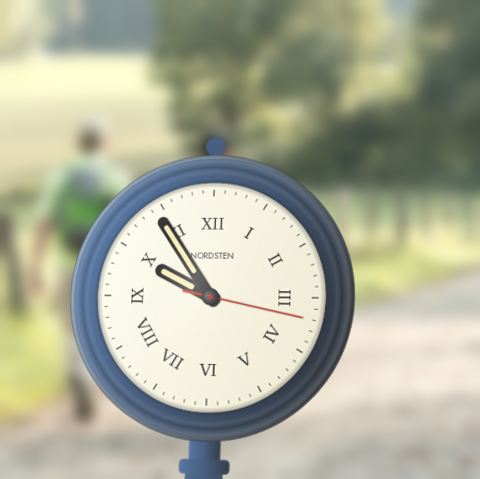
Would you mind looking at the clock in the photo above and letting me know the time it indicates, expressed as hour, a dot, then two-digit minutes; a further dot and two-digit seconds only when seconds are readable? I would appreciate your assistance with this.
9.54.17
